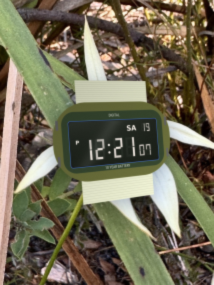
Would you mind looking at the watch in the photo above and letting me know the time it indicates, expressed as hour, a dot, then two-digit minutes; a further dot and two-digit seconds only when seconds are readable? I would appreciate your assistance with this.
12.21.07
